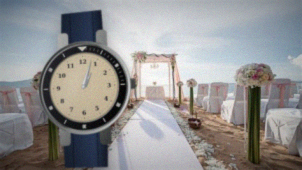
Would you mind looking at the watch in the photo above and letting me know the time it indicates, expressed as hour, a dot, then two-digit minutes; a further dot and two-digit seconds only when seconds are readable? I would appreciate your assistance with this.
1.03
